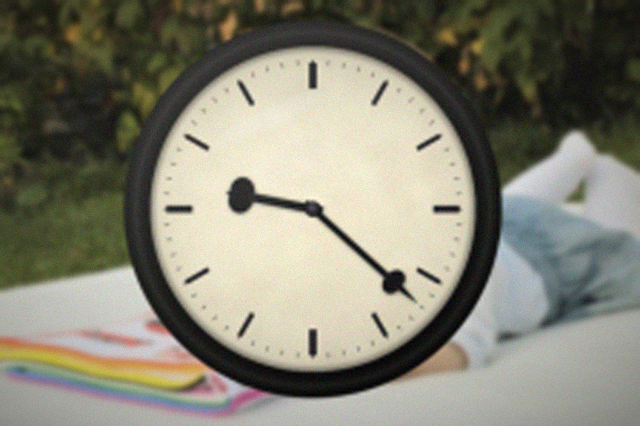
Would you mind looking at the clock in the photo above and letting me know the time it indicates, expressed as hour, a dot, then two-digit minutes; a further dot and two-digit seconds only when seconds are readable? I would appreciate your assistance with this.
9.22
